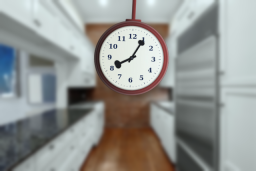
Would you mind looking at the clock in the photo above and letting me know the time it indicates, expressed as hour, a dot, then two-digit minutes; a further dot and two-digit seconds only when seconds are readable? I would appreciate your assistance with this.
8.05
